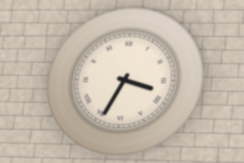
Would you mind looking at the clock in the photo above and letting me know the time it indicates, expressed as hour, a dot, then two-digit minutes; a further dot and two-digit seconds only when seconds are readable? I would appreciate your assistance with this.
3.34
